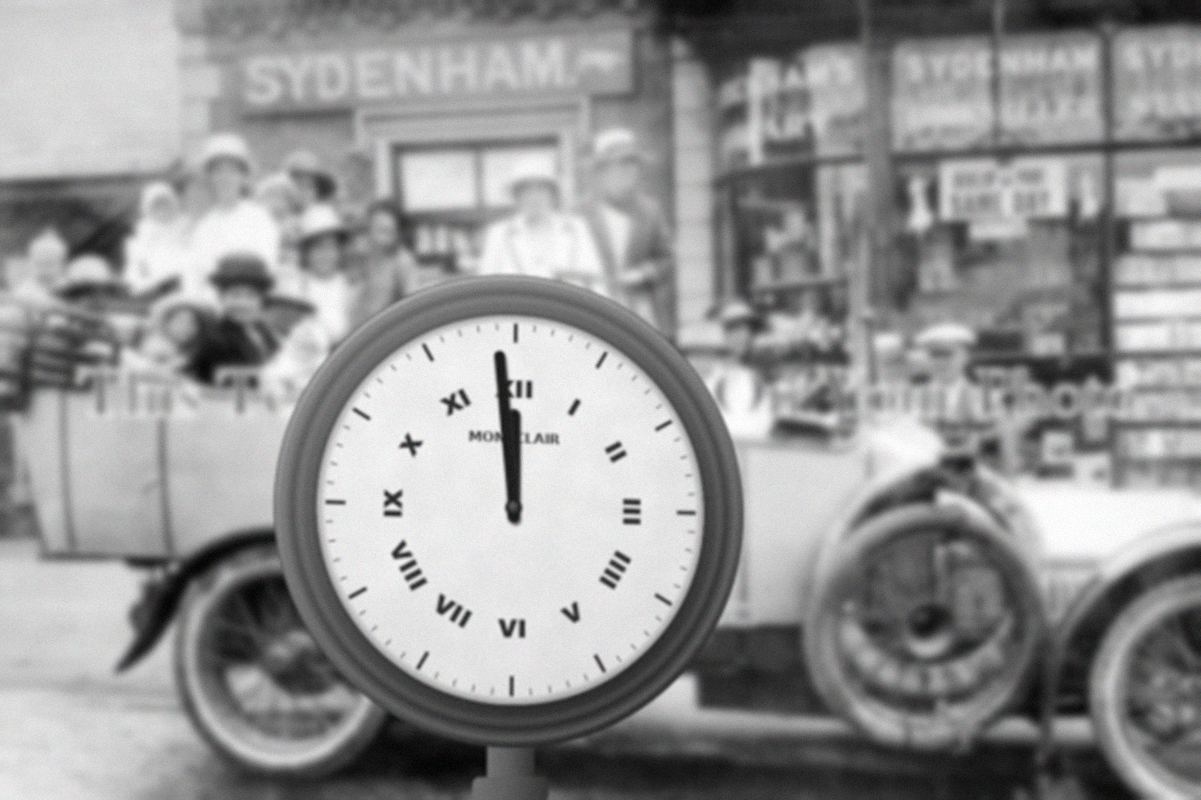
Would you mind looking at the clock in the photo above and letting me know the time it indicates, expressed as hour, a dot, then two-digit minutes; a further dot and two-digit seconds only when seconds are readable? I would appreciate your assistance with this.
11.59
